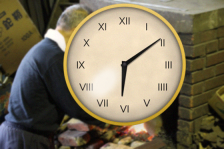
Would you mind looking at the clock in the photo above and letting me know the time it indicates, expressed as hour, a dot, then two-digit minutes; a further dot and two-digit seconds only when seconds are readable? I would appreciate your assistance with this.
6.09
